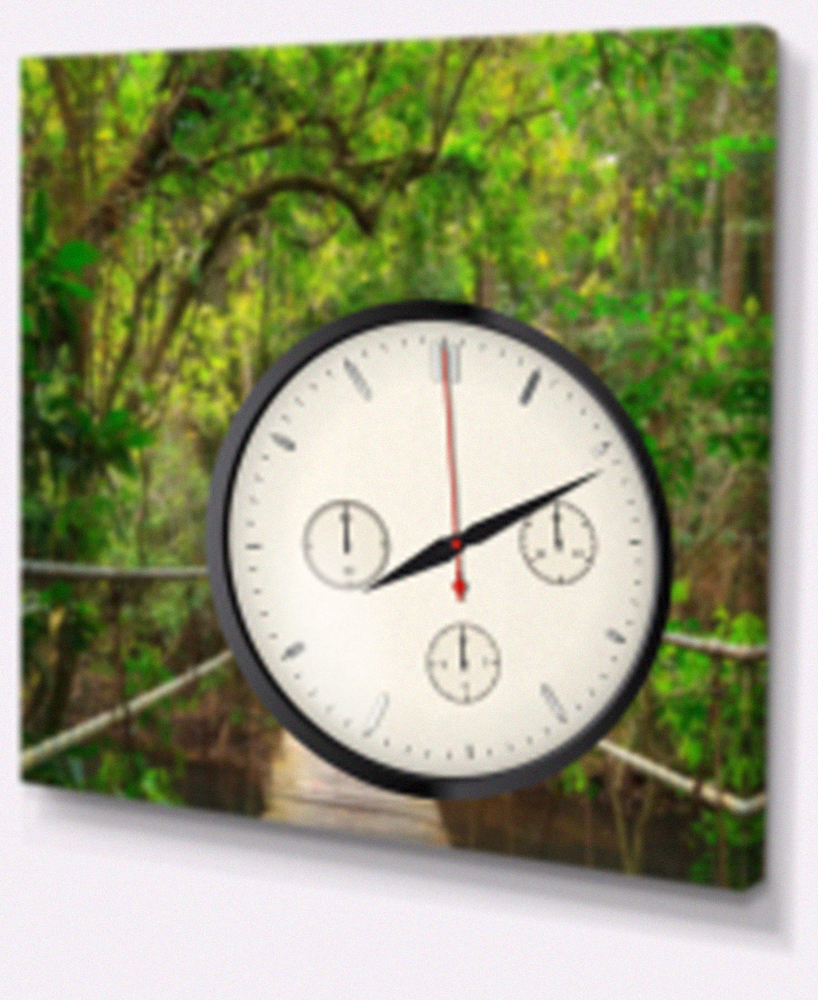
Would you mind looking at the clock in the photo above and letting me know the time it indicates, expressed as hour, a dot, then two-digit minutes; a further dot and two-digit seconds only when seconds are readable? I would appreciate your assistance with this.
8.11
